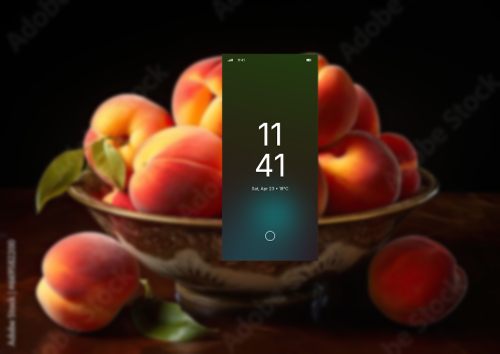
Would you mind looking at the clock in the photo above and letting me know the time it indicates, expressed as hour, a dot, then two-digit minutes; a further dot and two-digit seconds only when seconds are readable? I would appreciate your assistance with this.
11.41
